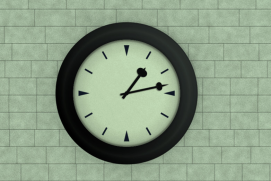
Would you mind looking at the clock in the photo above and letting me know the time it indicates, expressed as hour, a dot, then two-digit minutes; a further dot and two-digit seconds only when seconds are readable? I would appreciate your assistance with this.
1.13
